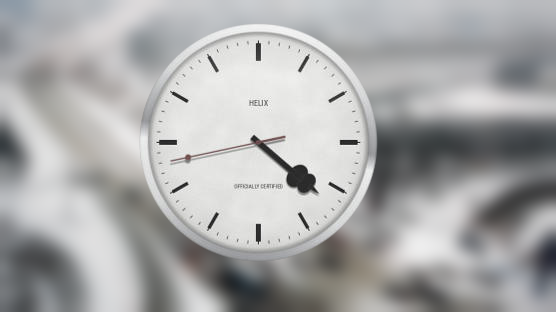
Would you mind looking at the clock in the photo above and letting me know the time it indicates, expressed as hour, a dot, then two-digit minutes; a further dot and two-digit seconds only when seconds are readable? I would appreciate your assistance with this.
4.21.43
